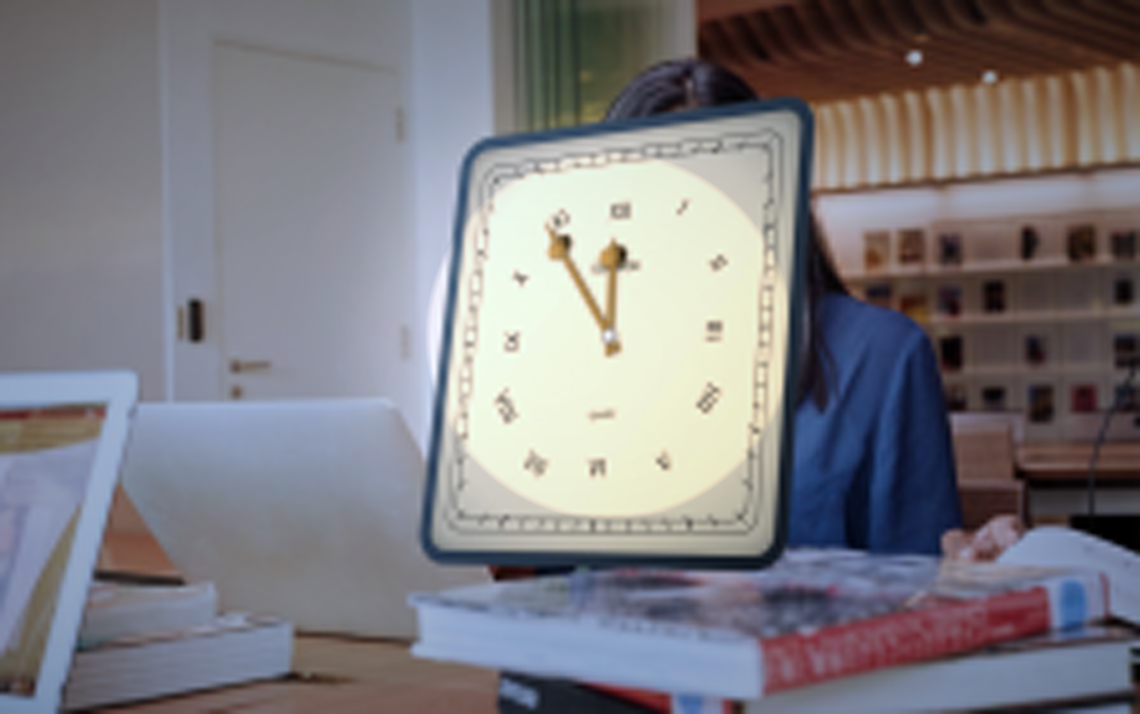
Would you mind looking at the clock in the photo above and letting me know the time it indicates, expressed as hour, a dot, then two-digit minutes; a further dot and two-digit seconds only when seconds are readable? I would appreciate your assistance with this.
11.54
